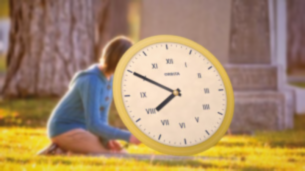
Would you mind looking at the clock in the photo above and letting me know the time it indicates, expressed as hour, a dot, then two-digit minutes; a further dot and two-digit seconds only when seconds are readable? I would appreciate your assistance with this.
7.50
